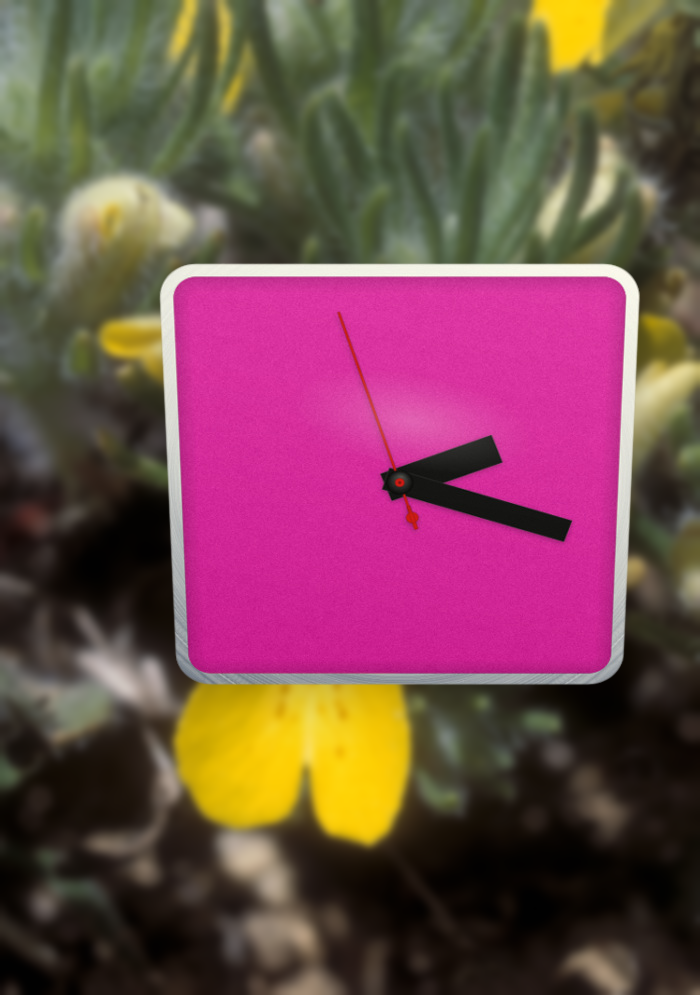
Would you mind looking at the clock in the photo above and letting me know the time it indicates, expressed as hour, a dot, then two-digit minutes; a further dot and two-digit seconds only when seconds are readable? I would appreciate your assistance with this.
2.17.57
